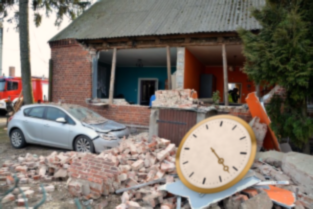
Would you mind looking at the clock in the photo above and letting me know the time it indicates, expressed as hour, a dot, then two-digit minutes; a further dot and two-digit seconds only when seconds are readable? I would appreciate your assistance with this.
4.22
